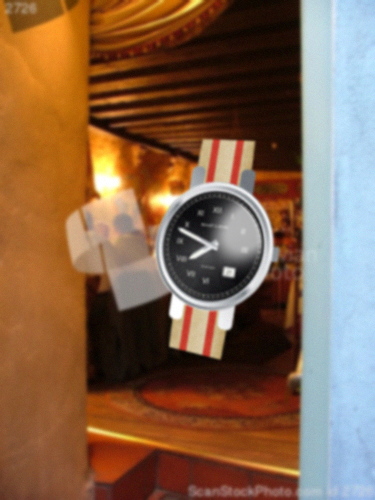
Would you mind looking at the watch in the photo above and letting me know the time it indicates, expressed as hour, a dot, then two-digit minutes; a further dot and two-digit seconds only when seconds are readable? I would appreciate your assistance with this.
7.48
